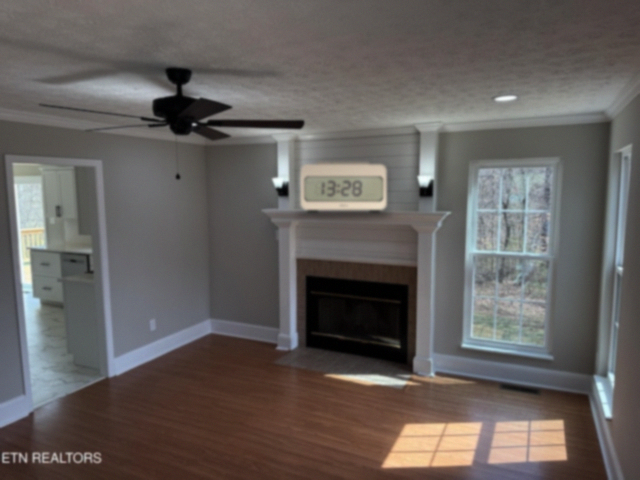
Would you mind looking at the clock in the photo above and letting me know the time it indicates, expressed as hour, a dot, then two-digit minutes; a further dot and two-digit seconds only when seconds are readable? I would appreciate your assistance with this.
13.28
